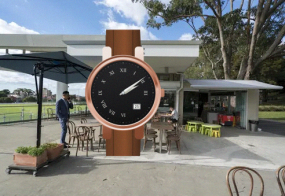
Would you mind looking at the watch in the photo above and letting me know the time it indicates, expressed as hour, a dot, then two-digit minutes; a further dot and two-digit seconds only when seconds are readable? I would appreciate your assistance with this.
2.09
